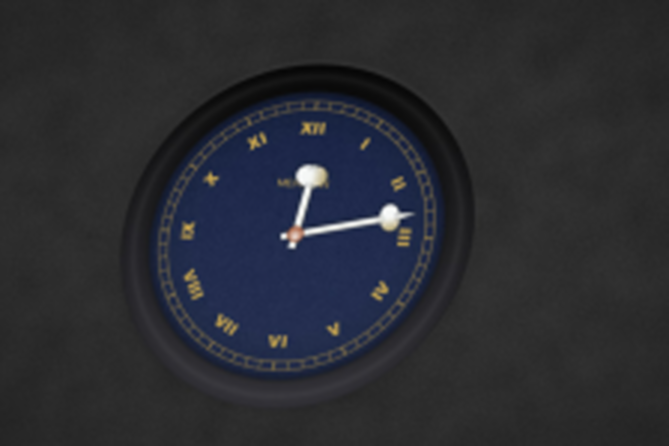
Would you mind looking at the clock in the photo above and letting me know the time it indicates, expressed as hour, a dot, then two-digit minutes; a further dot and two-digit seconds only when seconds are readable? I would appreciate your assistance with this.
12.13
